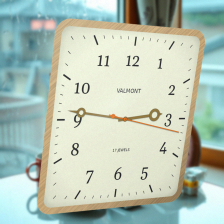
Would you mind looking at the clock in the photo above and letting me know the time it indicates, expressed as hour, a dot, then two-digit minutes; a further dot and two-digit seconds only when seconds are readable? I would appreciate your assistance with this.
2.46.17
